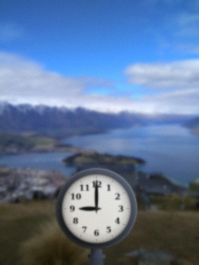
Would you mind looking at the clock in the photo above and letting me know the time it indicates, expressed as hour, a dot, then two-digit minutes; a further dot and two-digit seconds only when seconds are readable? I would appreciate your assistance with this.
9.00
